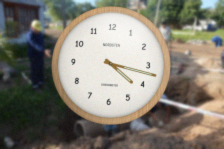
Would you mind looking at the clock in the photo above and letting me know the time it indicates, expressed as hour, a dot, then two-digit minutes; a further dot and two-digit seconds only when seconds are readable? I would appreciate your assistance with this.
4.17
